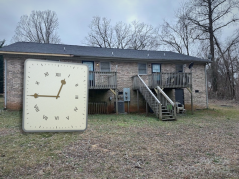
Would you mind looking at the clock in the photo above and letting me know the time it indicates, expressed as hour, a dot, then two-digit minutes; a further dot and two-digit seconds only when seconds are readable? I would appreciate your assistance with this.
12.45
